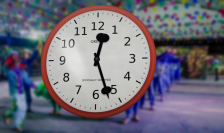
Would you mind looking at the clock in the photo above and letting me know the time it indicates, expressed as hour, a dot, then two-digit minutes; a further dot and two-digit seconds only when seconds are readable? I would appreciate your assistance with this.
12.27
